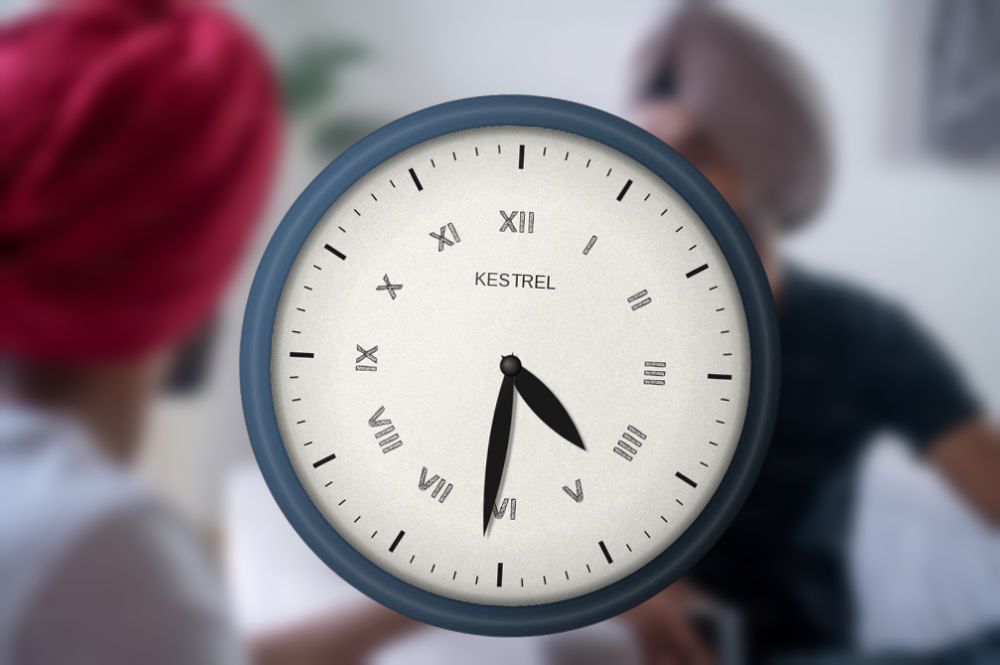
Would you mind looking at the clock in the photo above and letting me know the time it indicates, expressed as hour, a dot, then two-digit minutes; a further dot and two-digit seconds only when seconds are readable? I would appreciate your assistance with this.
4.31
